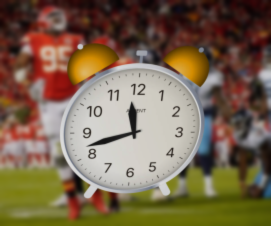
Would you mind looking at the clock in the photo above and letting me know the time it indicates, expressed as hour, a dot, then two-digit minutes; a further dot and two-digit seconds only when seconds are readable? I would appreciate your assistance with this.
11.42
